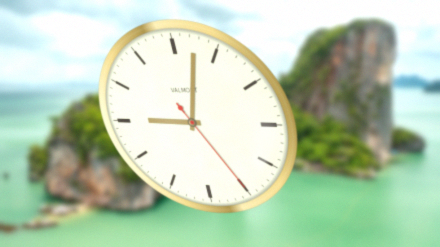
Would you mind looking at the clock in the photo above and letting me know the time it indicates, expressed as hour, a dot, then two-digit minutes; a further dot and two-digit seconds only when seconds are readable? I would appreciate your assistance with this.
9.02.25
